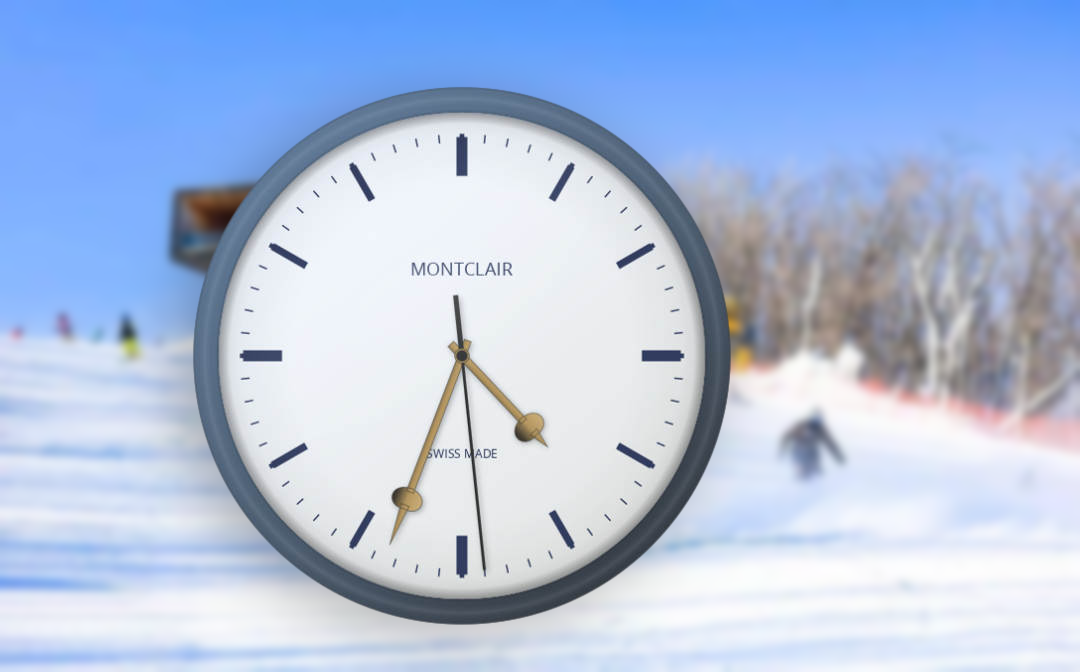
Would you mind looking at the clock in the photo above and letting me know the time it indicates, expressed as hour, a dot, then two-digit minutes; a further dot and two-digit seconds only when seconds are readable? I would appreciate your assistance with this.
4.33.29
